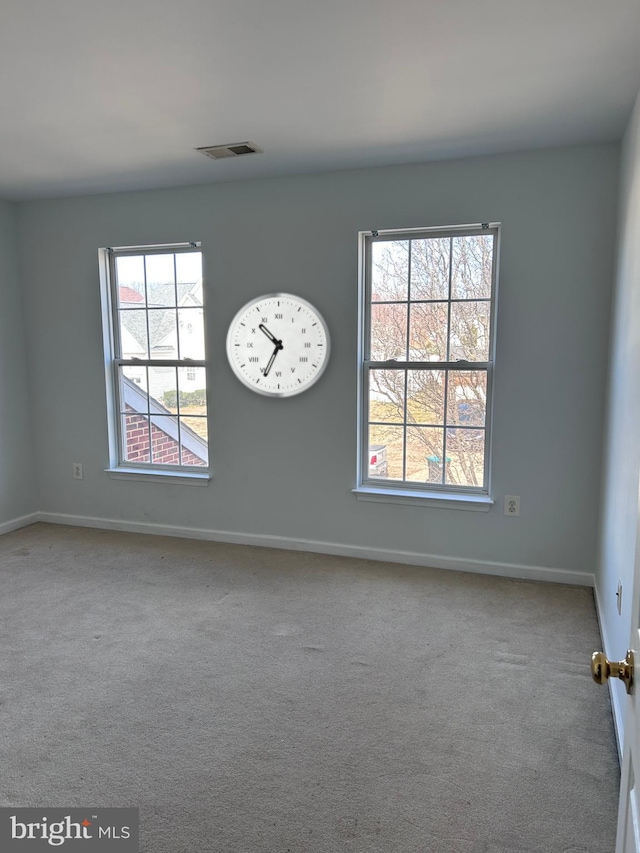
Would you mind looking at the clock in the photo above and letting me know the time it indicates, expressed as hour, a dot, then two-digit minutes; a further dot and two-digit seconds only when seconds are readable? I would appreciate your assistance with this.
10.34
